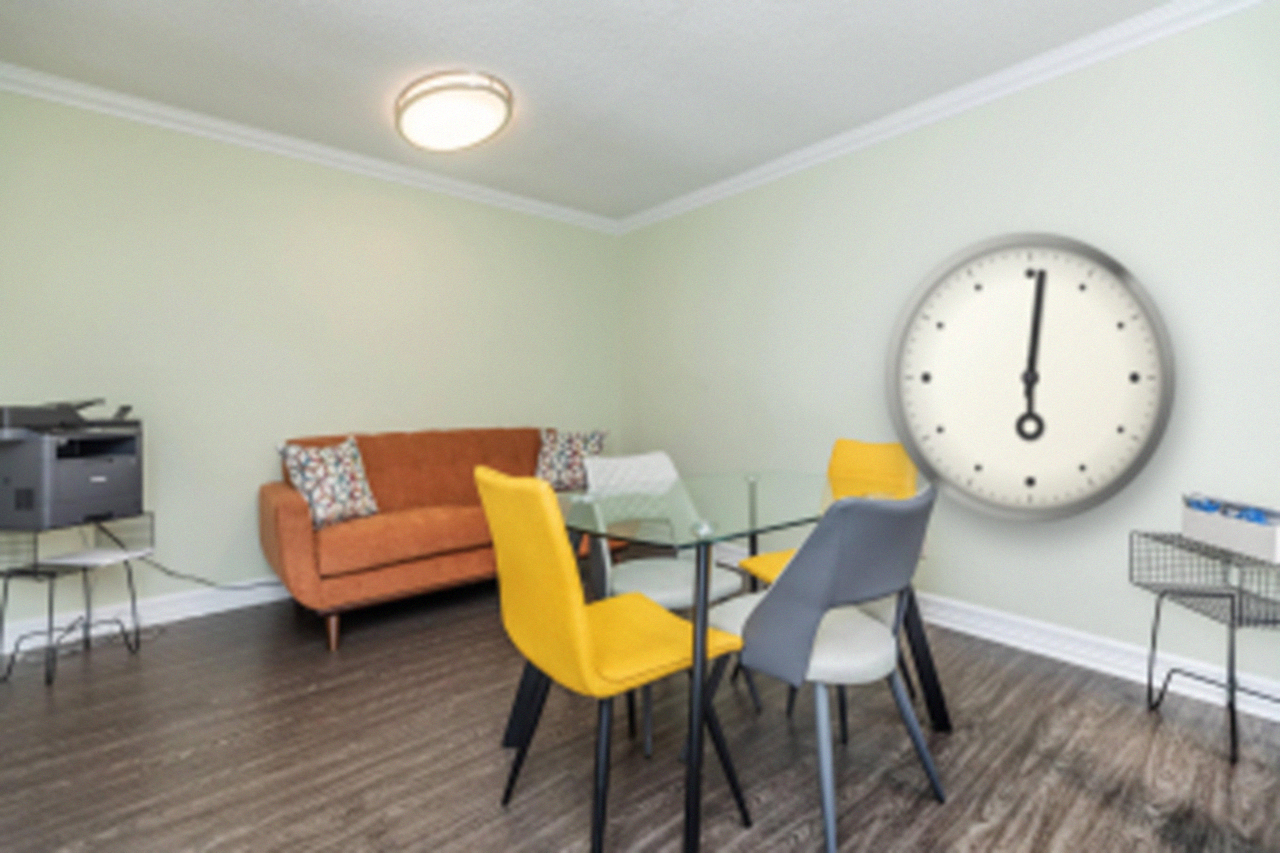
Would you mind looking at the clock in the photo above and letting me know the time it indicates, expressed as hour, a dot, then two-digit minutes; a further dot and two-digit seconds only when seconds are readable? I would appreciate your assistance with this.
6.01
